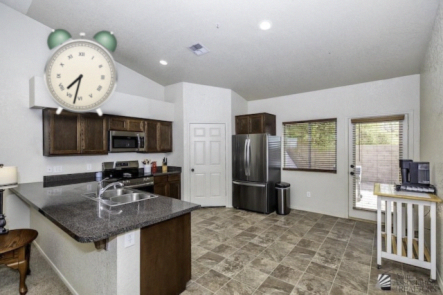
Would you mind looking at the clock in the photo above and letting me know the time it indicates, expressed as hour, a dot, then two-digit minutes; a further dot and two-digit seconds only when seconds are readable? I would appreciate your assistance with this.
7.32
